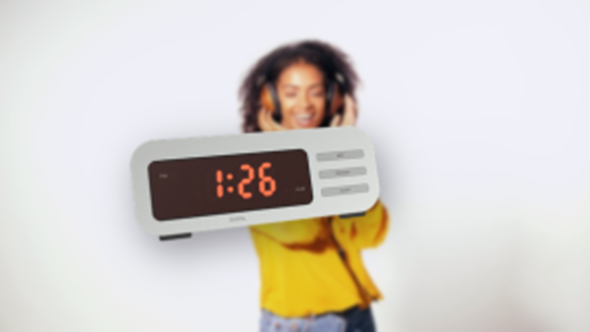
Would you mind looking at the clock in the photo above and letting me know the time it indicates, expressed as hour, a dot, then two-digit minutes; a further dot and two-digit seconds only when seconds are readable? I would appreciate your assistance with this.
1.26
